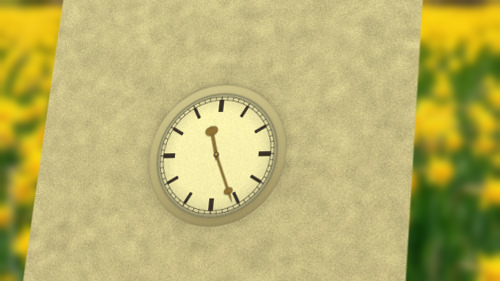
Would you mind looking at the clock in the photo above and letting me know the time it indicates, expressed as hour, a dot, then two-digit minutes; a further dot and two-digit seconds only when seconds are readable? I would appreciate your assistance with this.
11.26
